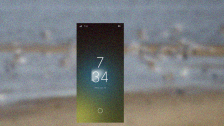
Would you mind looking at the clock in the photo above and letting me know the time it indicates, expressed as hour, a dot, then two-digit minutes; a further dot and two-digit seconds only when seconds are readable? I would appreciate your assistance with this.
7.34
